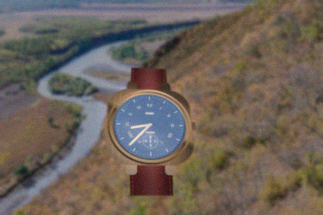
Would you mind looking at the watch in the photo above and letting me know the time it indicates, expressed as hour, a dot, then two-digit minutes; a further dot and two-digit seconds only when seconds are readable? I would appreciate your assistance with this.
8.37
